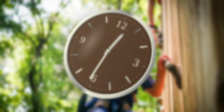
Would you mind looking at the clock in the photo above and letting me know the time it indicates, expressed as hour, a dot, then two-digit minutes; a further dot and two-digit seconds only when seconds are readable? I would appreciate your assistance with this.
12.31
